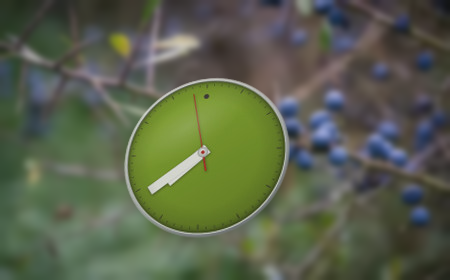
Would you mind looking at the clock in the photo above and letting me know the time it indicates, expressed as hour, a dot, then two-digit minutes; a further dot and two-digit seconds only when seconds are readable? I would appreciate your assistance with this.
7.38.58
